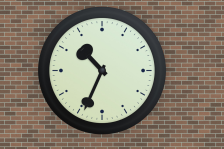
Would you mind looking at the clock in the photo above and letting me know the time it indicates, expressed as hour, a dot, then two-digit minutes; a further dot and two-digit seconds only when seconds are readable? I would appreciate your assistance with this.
10.34
